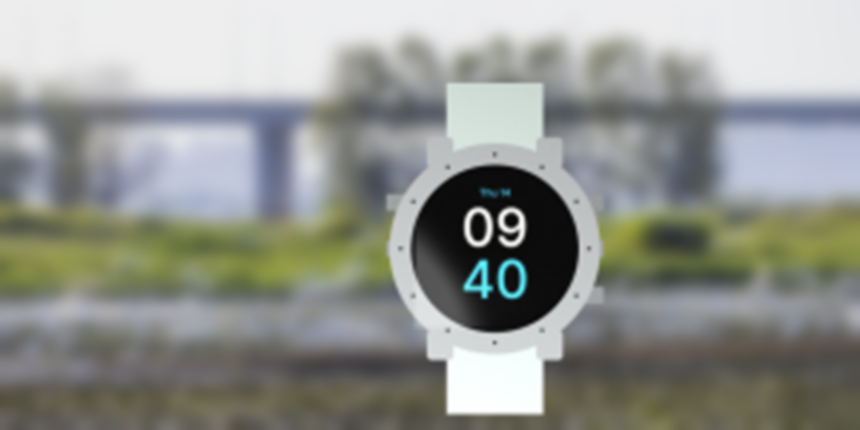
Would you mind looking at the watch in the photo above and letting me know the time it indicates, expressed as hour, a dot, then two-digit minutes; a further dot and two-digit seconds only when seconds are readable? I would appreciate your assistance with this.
9.40
